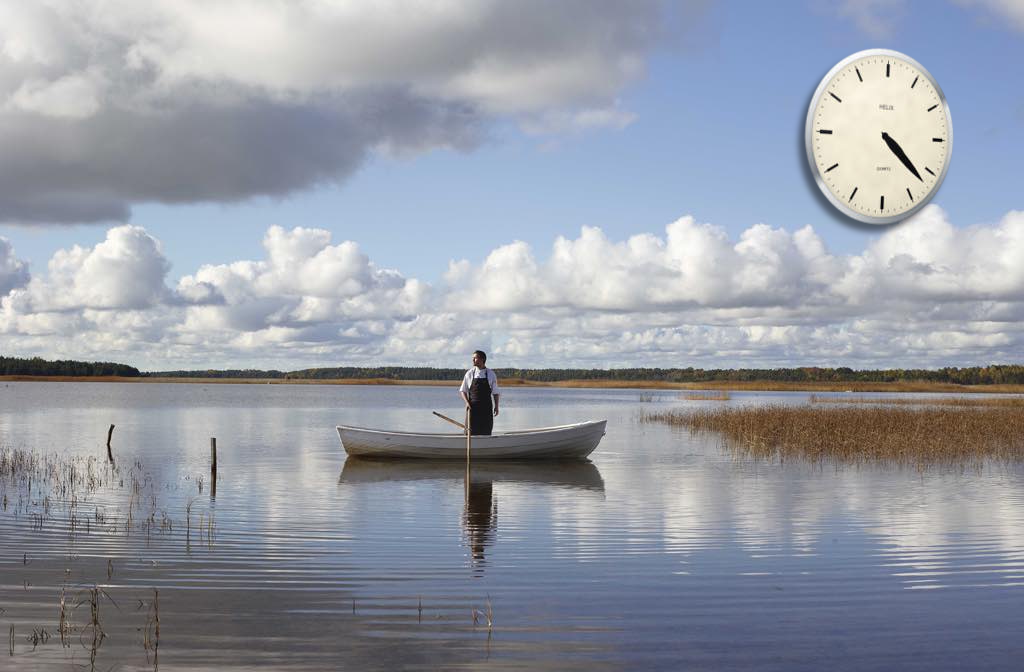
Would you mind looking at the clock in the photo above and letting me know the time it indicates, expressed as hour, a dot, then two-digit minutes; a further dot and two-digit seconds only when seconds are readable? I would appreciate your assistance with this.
4.22
